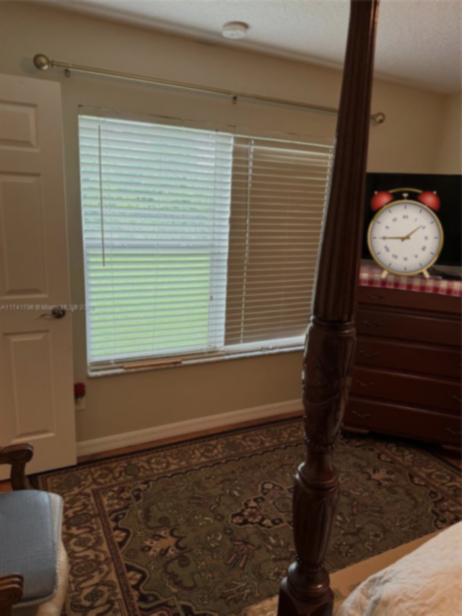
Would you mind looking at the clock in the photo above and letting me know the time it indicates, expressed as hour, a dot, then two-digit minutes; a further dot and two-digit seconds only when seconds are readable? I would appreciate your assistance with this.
1.45
